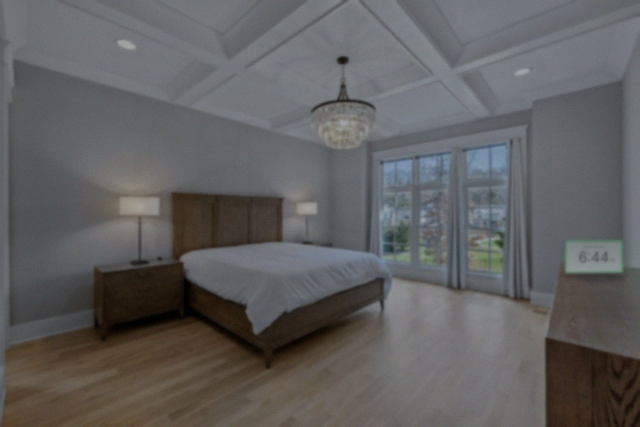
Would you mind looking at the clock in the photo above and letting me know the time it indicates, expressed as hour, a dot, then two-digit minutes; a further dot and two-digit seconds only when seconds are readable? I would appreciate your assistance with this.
6.44
